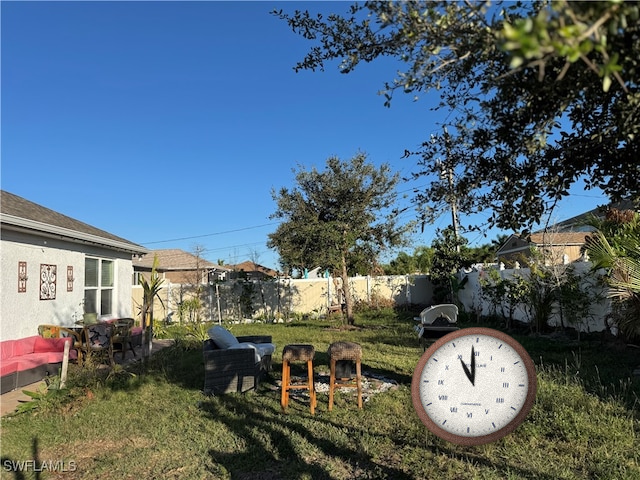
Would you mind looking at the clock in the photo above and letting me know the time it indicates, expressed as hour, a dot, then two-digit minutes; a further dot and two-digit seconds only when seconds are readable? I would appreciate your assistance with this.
10.59
